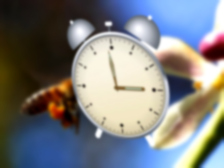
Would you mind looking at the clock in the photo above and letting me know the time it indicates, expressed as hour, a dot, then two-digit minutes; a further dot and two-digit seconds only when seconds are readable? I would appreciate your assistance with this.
2.59
